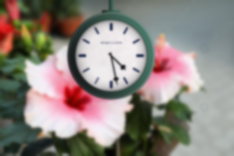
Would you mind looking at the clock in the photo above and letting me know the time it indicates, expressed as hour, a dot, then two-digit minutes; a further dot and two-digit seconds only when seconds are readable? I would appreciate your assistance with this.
4.28
